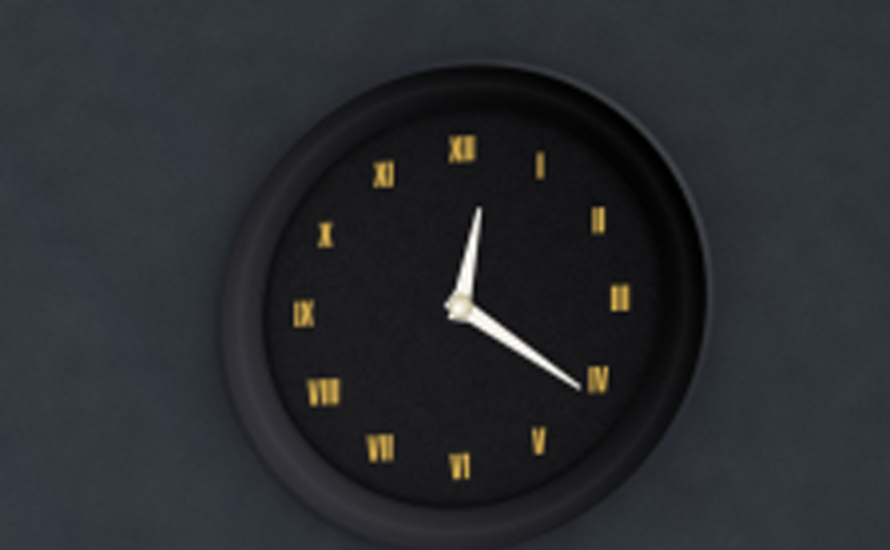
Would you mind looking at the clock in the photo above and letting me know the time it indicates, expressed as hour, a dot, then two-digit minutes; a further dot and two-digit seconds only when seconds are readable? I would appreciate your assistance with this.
12.21
